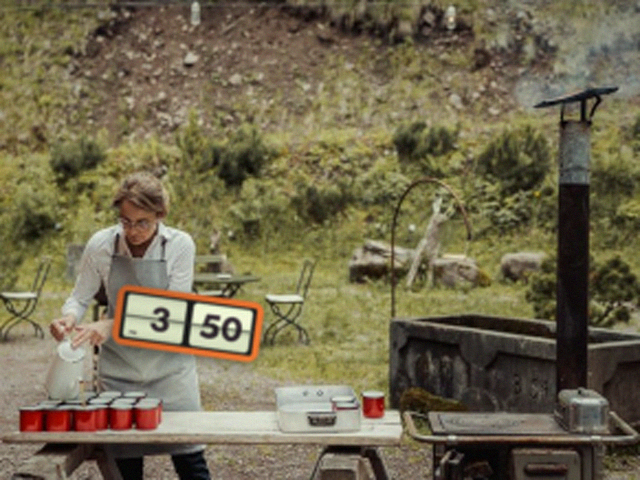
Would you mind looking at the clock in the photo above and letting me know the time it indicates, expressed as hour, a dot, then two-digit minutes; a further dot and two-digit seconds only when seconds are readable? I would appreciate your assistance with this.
3.50
